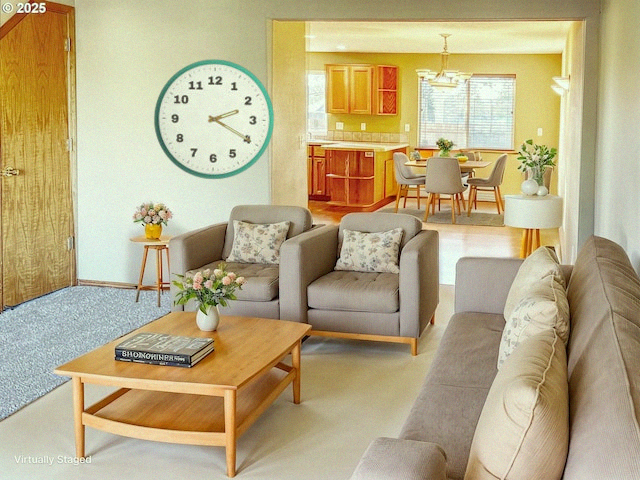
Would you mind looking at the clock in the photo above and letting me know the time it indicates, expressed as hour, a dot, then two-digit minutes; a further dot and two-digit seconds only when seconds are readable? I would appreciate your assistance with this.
2.20
